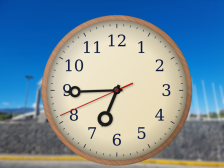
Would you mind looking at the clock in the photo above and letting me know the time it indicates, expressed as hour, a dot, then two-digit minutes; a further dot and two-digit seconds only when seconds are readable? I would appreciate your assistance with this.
6.44.41
